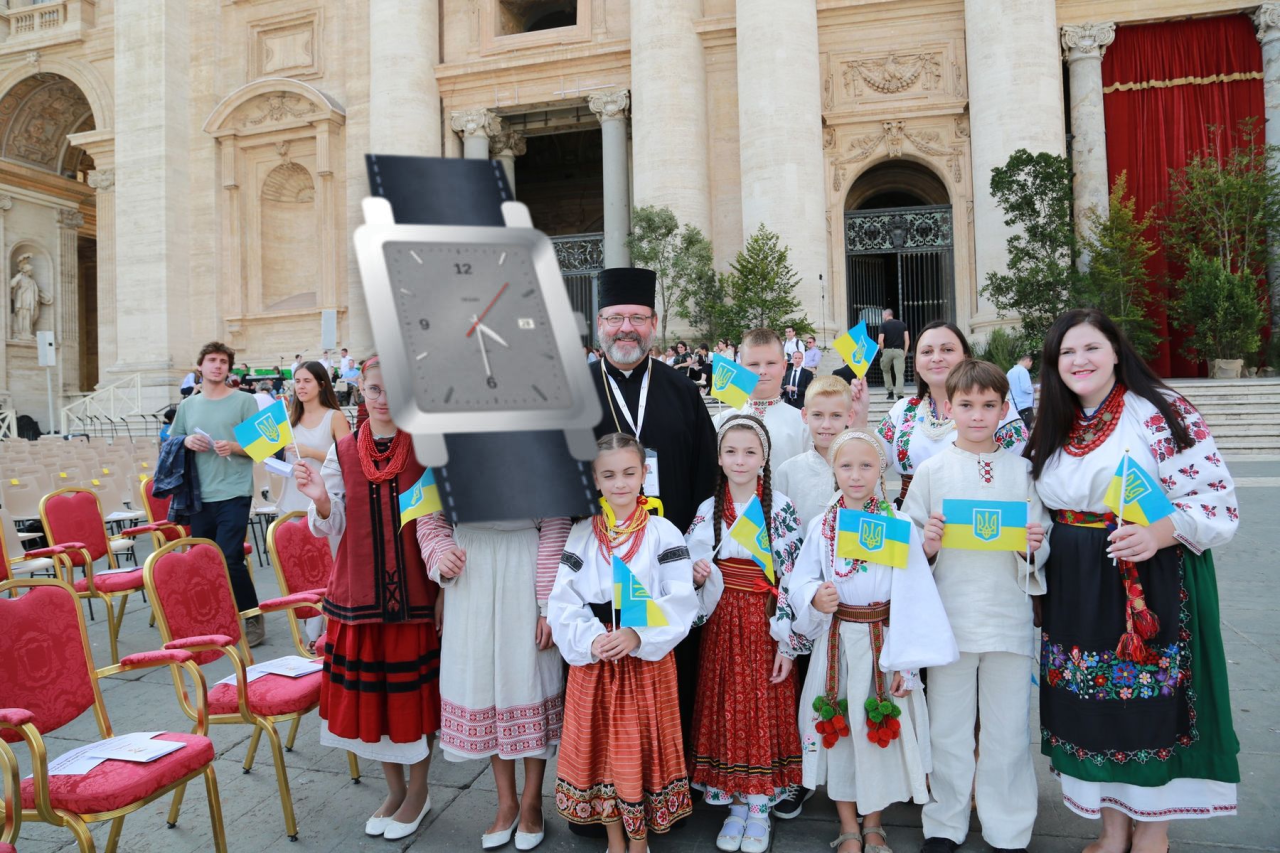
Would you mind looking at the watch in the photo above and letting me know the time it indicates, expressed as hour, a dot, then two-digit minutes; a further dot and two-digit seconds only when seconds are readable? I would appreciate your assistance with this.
4.30.07
